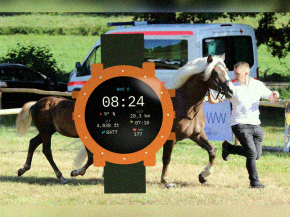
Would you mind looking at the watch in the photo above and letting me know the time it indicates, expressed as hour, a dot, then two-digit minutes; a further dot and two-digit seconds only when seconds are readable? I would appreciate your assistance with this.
8.24
